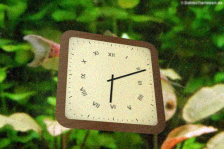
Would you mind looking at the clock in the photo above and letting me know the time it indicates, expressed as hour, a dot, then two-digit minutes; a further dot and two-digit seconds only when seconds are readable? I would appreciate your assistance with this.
6.11
